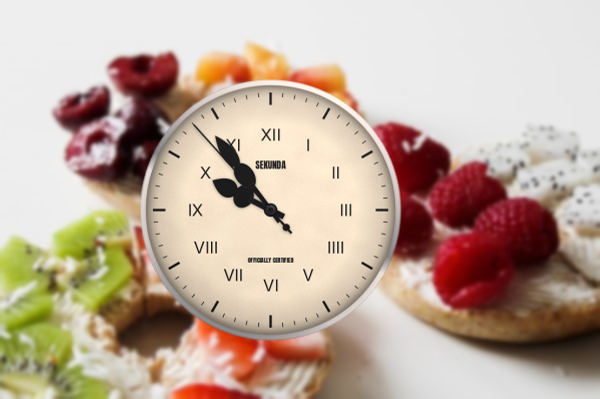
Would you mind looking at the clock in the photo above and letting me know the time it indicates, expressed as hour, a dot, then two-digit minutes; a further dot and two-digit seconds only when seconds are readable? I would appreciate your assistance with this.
9.53.53
